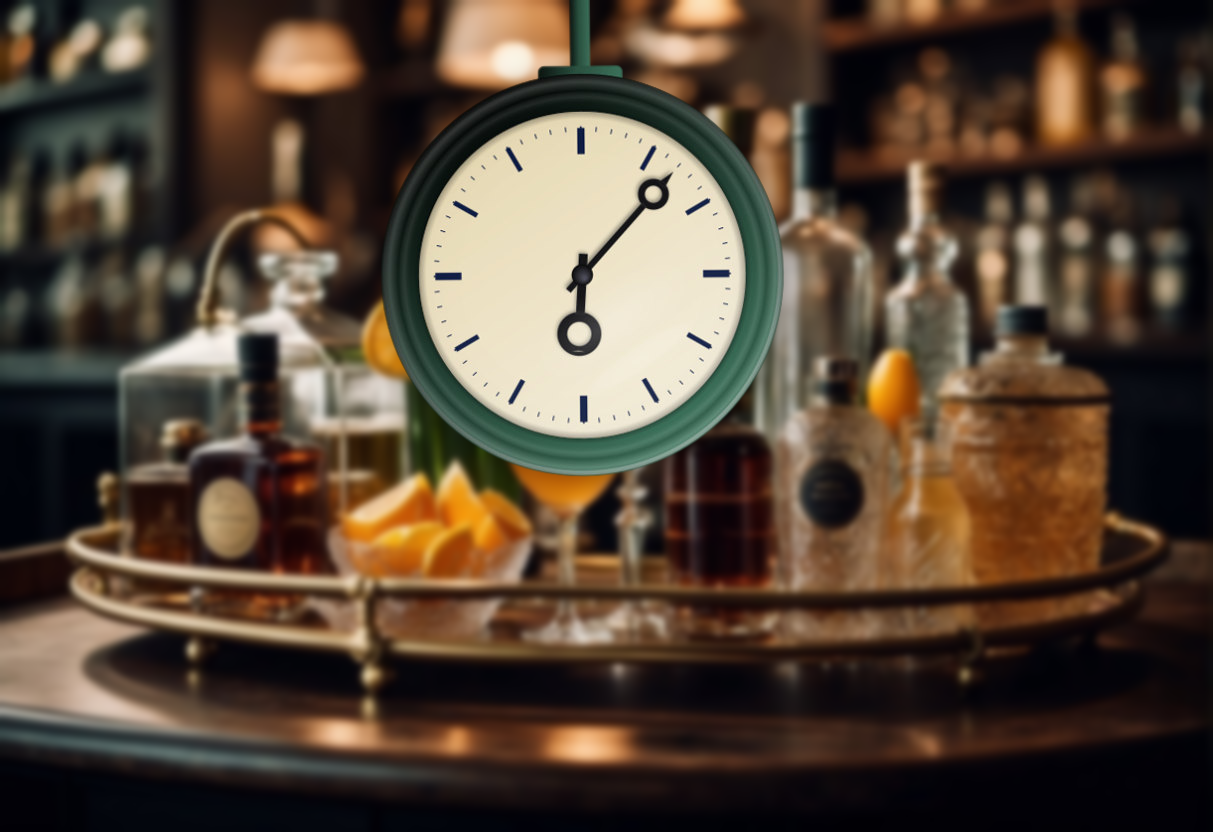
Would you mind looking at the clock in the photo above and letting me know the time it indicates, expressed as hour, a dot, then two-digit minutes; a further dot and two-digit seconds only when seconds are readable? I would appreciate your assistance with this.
6.07
